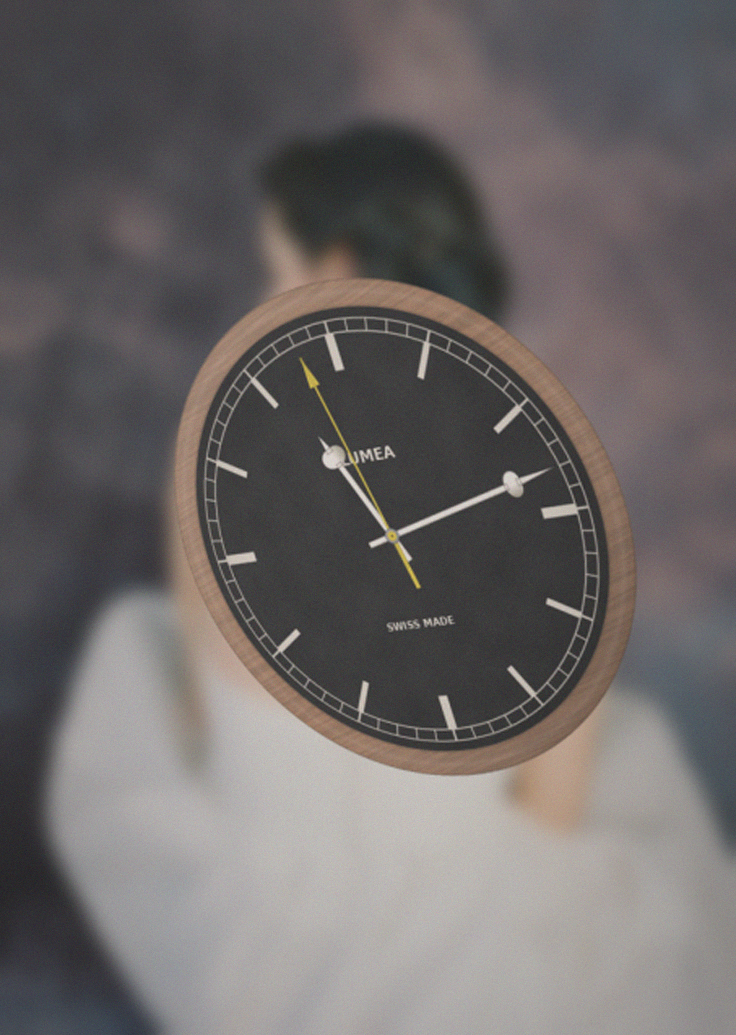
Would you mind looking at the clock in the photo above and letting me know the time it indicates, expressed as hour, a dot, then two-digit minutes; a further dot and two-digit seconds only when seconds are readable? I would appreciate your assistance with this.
11.12.58
